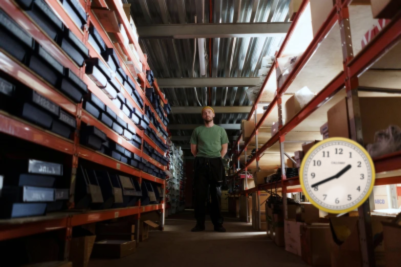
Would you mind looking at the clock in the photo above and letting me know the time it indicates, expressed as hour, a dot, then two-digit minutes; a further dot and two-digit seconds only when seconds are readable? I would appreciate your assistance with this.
1.41
